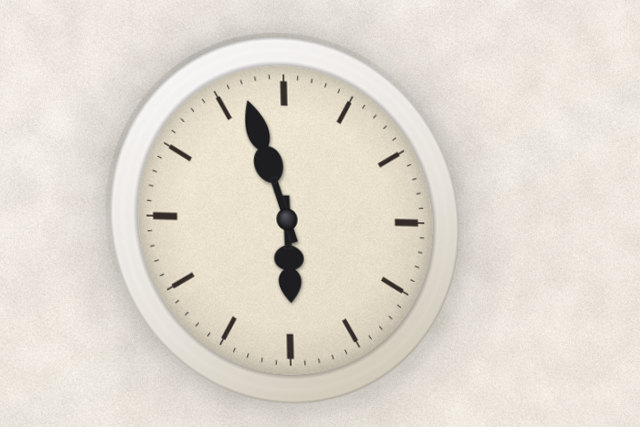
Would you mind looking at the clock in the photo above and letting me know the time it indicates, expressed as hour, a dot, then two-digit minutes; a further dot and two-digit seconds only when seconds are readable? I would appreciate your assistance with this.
5.57
